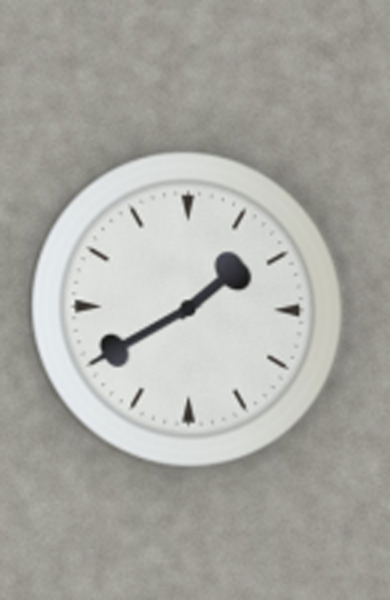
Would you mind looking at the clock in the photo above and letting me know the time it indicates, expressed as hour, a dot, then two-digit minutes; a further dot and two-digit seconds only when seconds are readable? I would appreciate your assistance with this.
1.40
